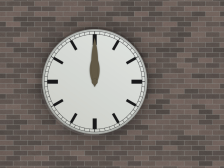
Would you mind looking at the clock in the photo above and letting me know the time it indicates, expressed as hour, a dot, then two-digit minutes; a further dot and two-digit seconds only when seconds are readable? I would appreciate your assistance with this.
12.00
